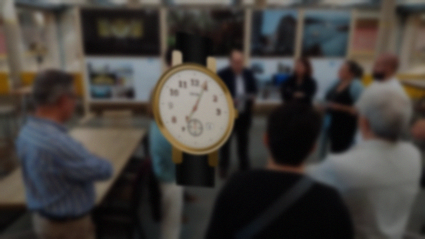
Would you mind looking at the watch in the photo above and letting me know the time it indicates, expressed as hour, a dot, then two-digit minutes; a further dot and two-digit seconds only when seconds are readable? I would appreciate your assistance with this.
7.04
